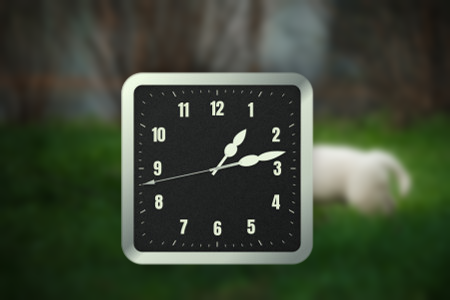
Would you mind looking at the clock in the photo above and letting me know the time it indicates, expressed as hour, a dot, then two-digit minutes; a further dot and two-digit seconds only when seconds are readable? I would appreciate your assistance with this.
1.12.43
